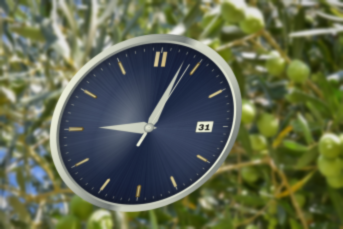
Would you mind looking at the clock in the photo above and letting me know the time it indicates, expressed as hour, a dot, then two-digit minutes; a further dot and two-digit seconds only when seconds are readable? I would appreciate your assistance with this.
9.03.04
